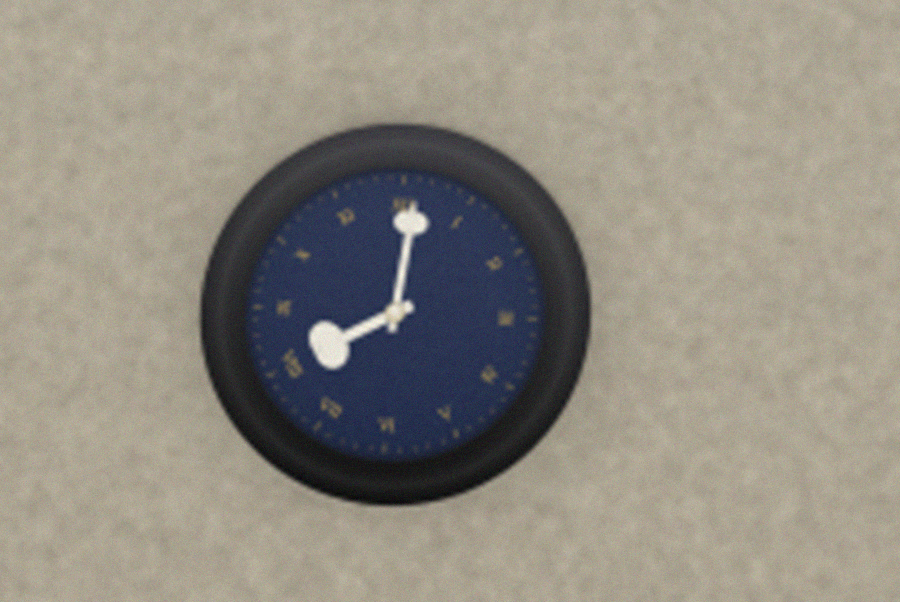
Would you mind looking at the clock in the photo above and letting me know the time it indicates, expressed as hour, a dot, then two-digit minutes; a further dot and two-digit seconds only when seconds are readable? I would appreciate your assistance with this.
8.01
